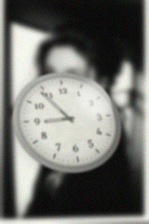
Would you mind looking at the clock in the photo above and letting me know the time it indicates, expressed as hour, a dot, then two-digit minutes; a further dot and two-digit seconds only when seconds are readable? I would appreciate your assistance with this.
8.54
